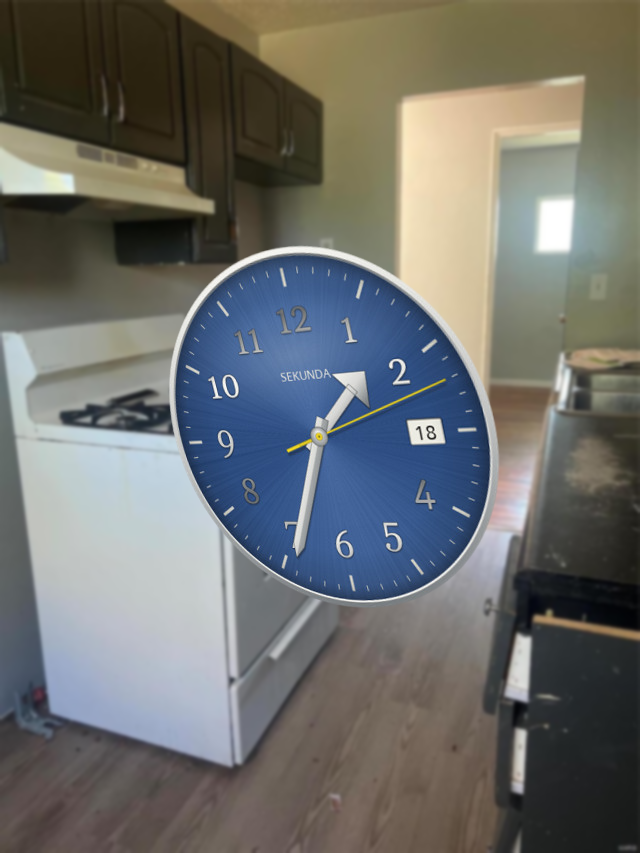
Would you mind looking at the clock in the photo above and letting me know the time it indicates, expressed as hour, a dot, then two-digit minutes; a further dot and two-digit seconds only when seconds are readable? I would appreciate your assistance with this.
1.34.12
